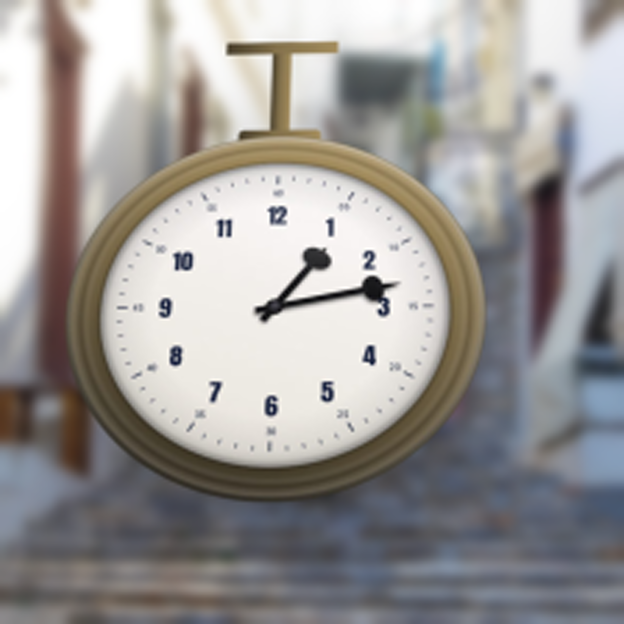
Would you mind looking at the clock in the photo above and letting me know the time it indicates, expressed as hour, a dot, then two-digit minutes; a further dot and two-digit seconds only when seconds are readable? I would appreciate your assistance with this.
1.13
